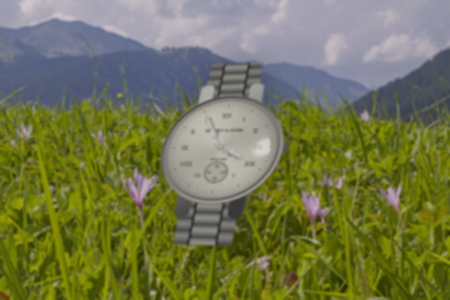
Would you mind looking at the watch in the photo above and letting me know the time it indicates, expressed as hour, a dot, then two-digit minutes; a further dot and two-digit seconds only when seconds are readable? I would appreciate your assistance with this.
3.55
